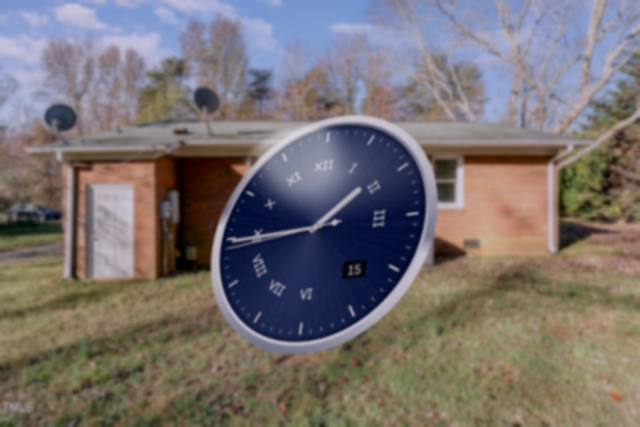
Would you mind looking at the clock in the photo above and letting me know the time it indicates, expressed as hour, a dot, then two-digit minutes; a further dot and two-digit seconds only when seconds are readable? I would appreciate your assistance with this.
1.44.44
